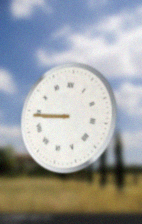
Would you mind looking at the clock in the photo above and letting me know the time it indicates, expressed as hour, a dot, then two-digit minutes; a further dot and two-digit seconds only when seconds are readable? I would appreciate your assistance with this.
8.44
